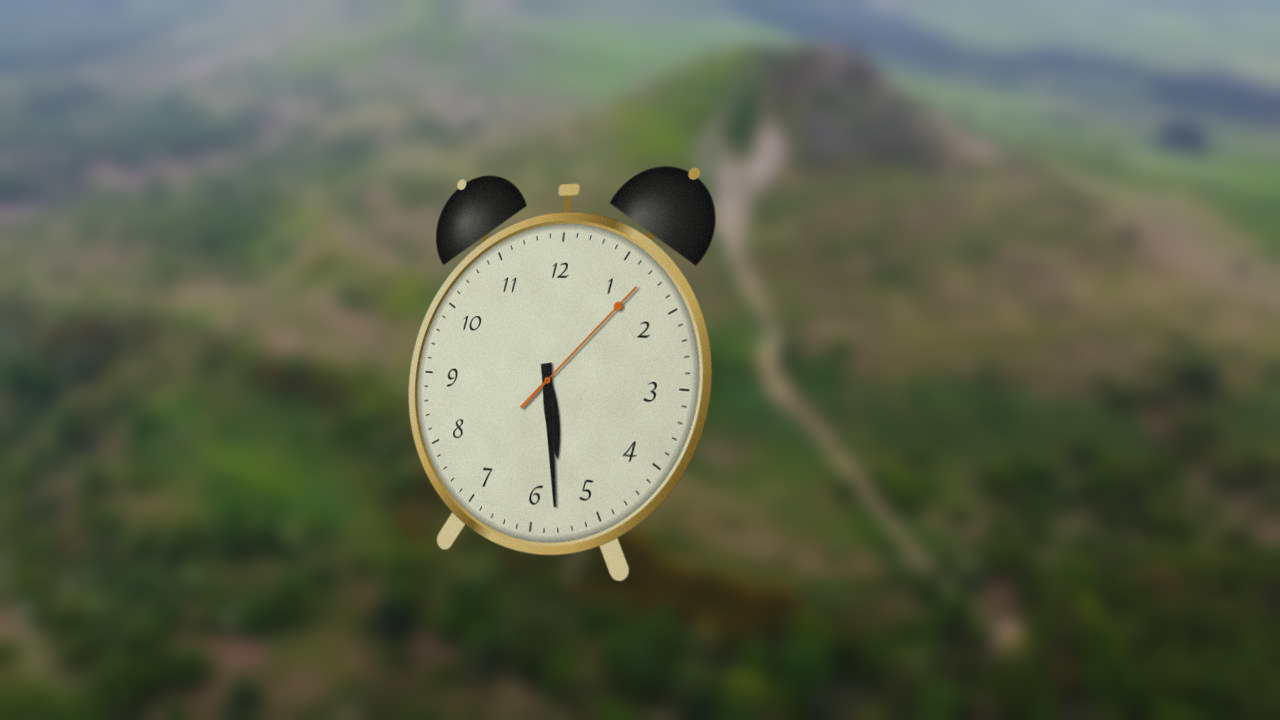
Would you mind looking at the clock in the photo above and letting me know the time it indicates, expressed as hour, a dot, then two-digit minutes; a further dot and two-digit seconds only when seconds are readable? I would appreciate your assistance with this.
5.28.07
